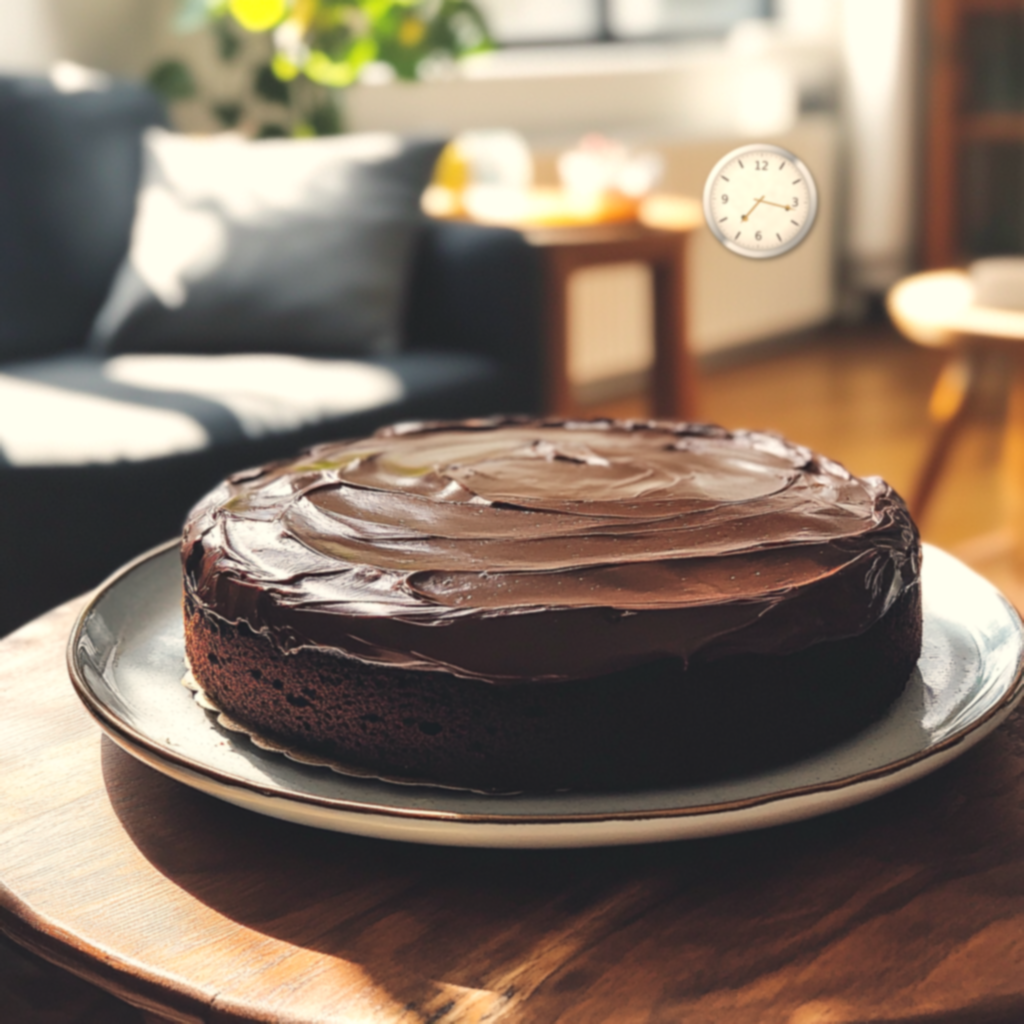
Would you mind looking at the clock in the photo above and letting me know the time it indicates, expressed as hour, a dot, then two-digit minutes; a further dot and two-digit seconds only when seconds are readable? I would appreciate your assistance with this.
7.17
